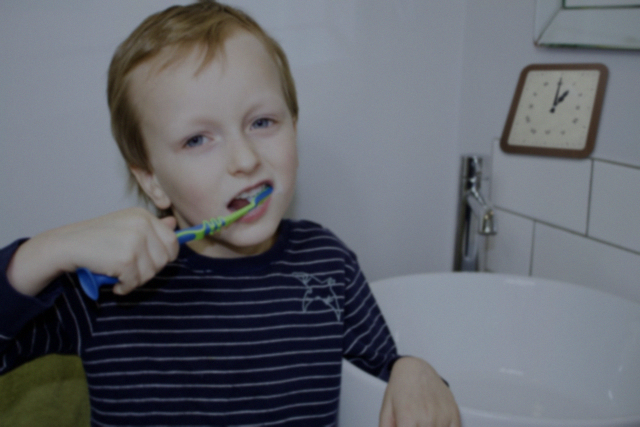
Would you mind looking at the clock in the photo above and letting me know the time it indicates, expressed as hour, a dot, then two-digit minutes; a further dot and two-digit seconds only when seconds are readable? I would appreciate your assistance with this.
1.00
